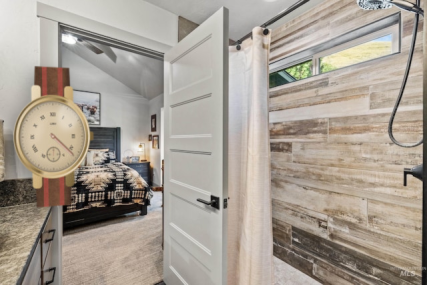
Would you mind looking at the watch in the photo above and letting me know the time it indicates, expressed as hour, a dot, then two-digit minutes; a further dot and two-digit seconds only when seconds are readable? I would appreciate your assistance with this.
4.22
